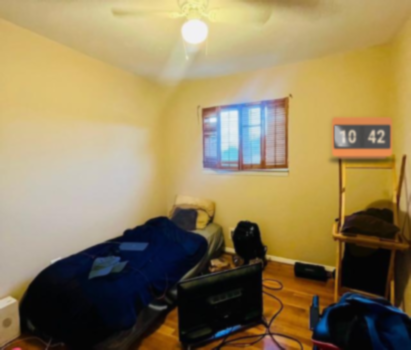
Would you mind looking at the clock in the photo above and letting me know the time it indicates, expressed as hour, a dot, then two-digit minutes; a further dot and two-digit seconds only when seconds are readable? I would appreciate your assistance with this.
10.42
